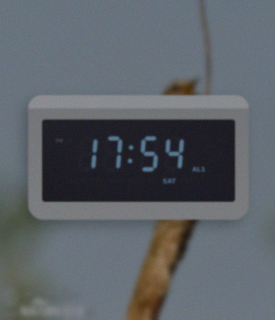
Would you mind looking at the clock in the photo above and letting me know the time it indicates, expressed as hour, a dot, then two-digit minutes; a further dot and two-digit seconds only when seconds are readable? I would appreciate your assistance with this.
17.54
